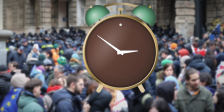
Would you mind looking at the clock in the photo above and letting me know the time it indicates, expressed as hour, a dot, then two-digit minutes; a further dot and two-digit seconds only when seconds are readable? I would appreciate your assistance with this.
2.51
